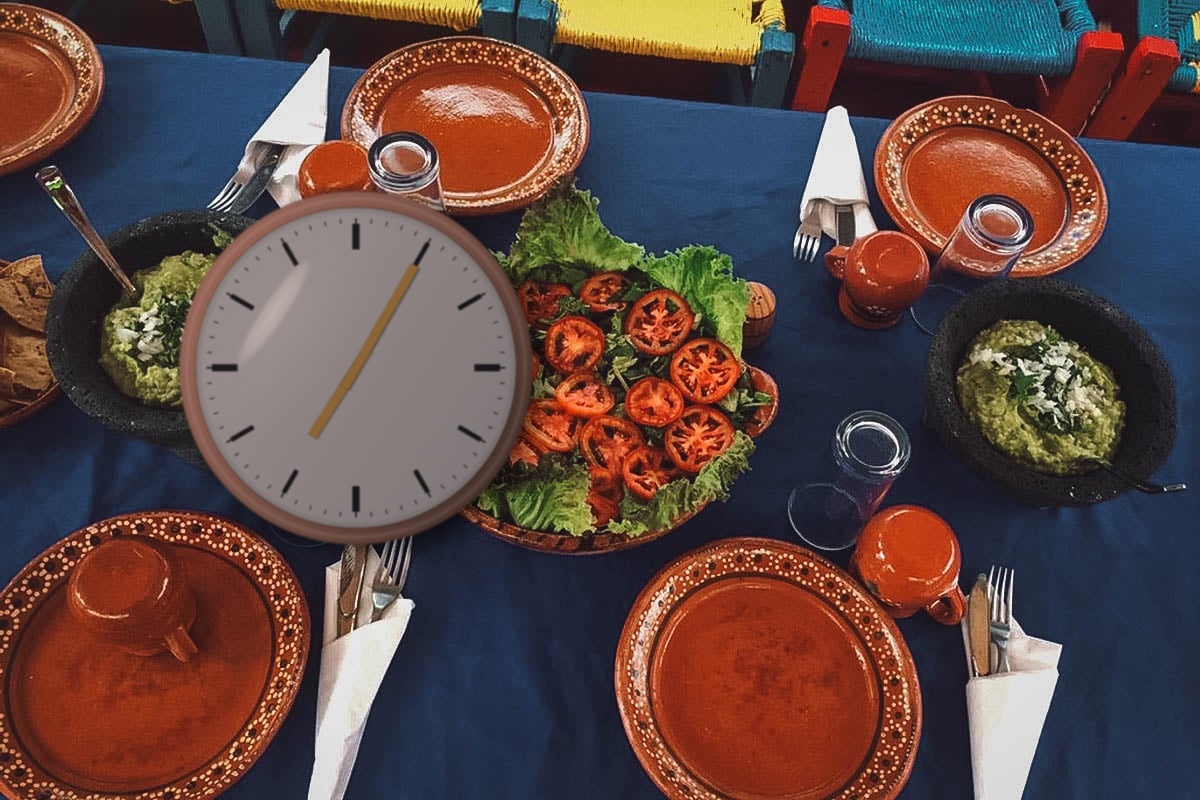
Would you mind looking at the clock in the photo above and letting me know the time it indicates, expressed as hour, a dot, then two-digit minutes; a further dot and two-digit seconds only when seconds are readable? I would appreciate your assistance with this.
7.05
